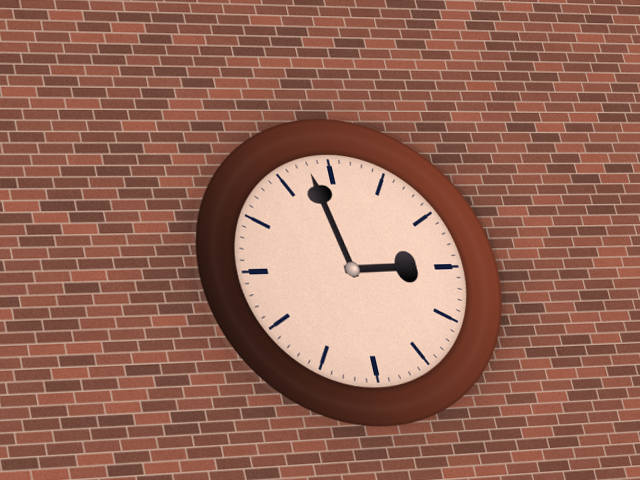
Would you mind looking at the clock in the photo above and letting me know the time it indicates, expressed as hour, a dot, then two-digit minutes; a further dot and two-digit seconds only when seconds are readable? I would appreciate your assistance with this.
2.58
